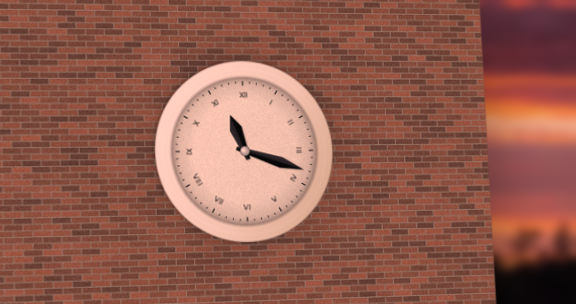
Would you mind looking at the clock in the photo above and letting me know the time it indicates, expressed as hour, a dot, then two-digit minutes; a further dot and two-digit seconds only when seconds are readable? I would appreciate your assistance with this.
11.18
